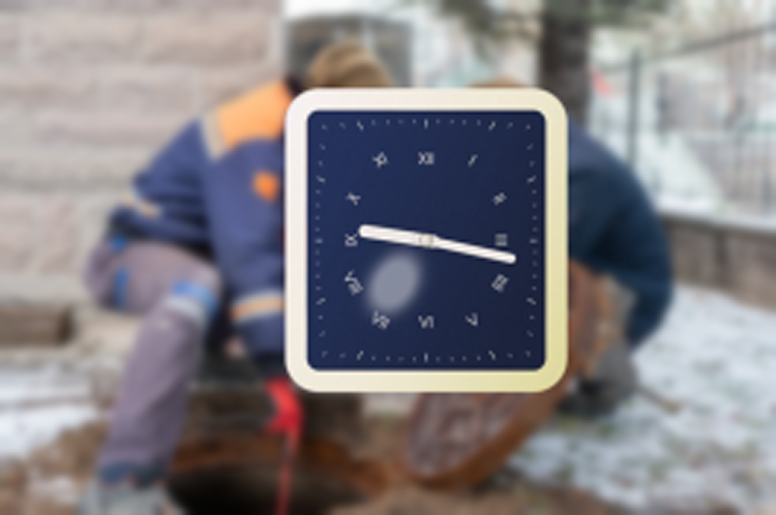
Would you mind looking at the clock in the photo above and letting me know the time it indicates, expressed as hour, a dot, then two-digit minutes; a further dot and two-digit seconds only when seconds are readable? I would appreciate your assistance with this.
9.17
